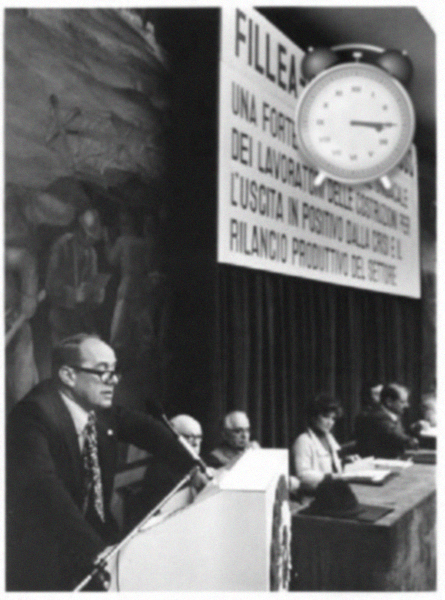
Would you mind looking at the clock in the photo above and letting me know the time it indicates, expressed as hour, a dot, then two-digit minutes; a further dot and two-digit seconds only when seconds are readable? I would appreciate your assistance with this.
3.15
